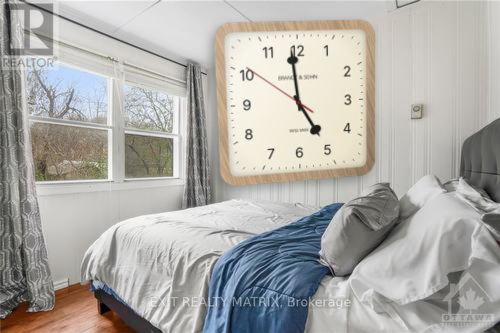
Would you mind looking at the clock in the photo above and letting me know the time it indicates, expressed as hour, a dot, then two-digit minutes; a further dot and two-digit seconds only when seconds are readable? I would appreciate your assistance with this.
4.58.51
